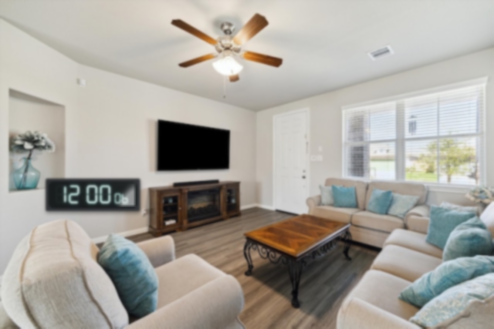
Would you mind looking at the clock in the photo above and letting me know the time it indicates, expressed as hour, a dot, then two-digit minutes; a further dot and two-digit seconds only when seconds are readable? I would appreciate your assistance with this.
12.00
